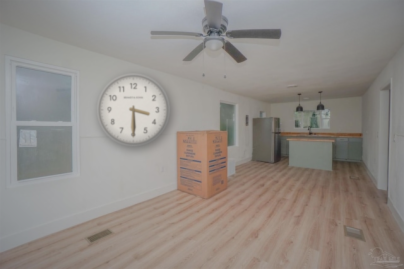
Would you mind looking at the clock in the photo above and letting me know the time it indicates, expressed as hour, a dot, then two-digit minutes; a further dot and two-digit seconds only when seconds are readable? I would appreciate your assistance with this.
3.30
